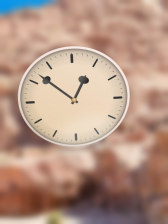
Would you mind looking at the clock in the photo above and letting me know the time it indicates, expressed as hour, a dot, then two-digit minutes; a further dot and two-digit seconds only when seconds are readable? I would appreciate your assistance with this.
12.52
